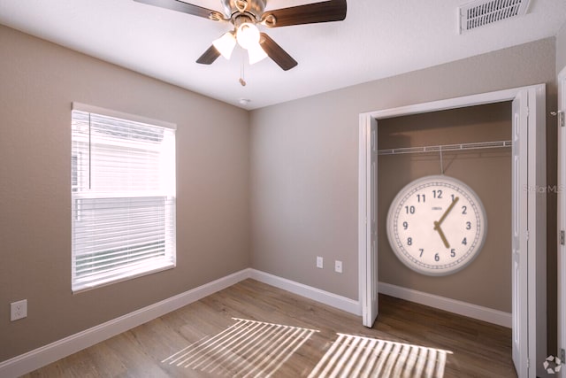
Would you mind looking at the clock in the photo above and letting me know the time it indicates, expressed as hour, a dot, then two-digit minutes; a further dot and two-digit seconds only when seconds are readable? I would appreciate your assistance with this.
5.06
